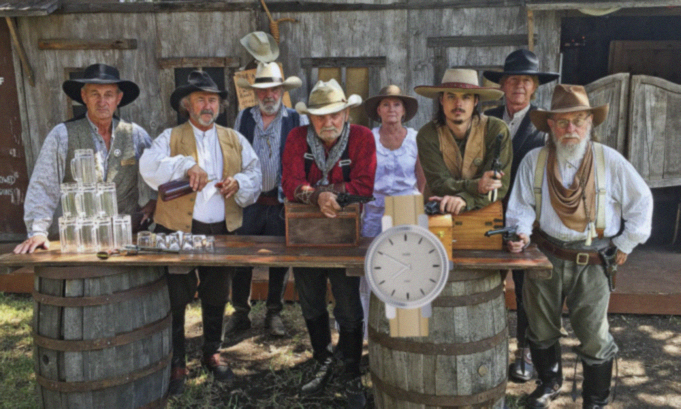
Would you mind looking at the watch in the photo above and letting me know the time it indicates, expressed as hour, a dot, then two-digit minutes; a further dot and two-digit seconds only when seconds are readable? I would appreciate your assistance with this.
7.50
